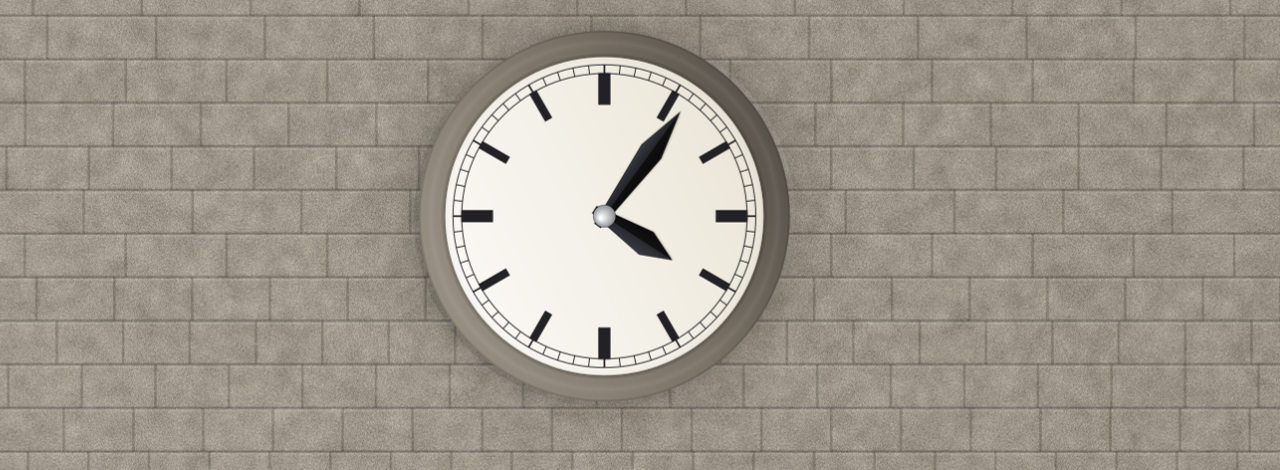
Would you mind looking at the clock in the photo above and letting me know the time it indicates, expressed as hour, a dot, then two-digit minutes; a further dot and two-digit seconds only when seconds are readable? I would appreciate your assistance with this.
4.06
